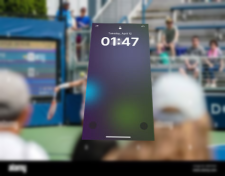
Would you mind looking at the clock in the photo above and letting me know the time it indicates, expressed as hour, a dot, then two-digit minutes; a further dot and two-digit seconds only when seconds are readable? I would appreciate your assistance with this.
1.47
